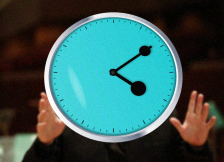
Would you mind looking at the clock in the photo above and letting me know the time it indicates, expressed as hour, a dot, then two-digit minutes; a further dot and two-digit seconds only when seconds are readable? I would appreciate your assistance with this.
4.09
